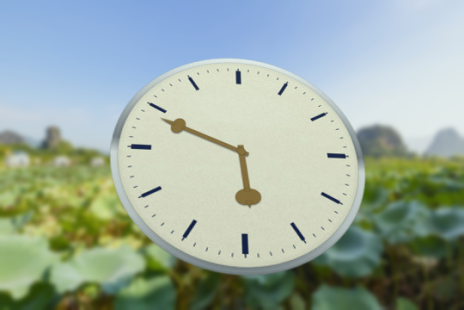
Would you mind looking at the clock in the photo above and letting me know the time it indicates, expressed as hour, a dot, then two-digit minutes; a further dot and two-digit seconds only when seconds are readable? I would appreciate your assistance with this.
5.49
